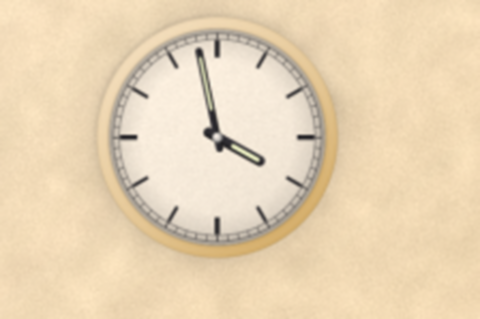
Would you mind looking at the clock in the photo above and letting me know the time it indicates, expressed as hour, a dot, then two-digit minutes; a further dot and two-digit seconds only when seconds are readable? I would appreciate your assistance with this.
3.58
